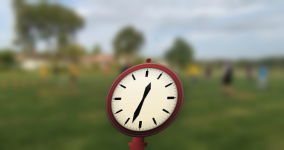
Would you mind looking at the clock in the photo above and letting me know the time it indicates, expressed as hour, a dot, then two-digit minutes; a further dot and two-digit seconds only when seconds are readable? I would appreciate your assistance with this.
12.33
